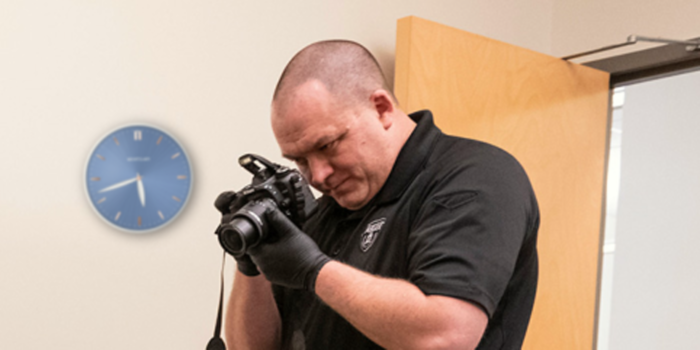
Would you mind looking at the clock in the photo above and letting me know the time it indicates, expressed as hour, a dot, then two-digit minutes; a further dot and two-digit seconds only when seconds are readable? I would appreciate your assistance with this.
5.42
